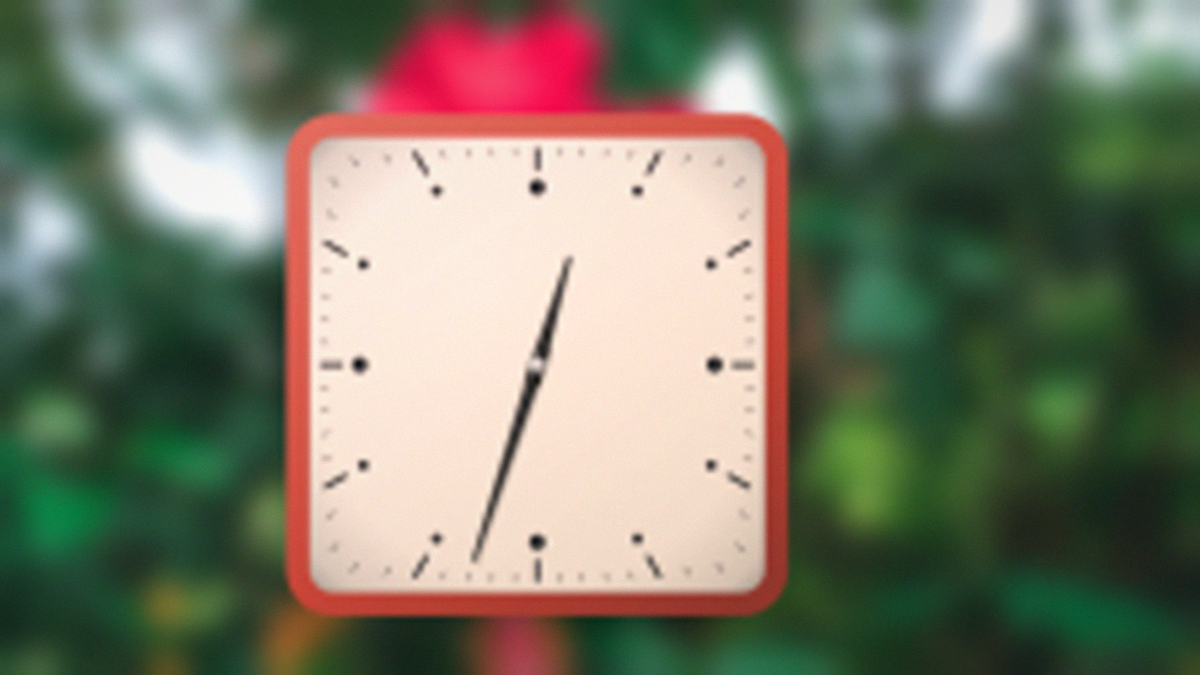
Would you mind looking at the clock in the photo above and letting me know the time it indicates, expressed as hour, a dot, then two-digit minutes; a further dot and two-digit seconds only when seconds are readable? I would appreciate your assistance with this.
12.33
